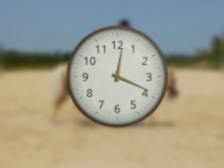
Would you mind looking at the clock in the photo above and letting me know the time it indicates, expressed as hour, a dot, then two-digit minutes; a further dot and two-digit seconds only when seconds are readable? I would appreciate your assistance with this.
12.19
